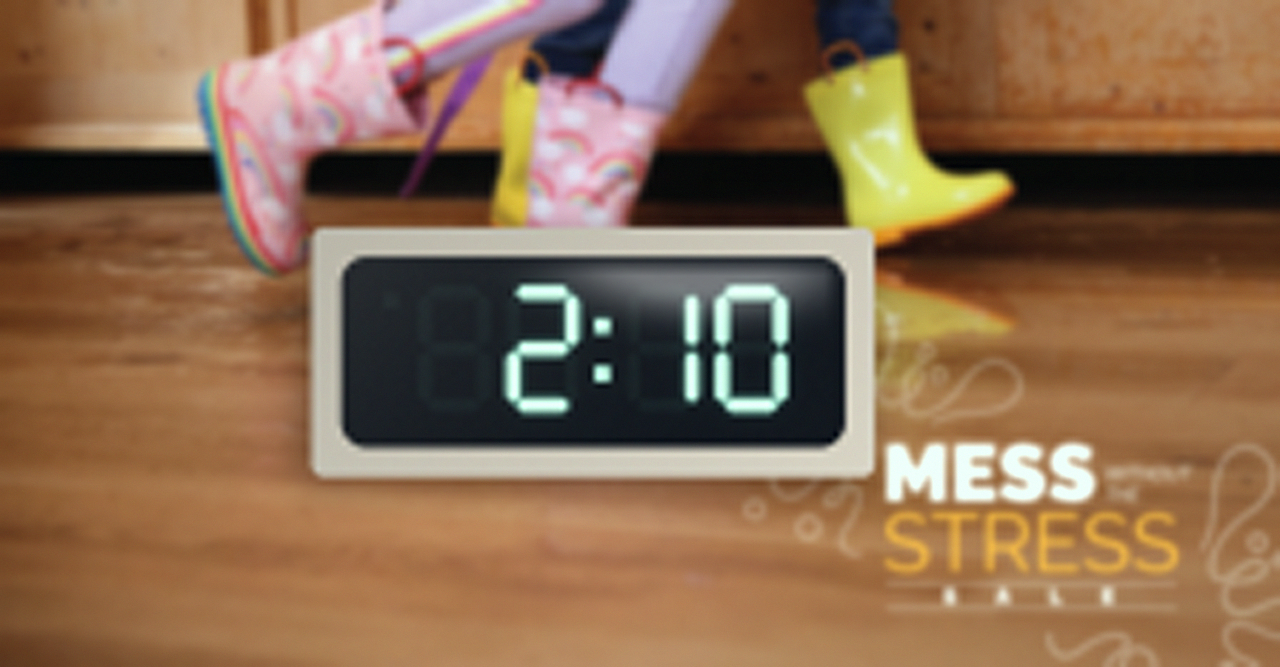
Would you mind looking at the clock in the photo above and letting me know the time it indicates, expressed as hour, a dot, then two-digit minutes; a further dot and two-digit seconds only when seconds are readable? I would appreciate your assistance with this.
2.10
